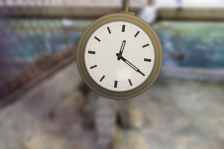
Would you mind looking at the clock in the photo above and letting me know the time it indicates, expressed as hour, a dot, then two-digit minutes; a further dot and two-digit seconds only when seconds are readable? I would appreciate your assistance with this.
12.20
